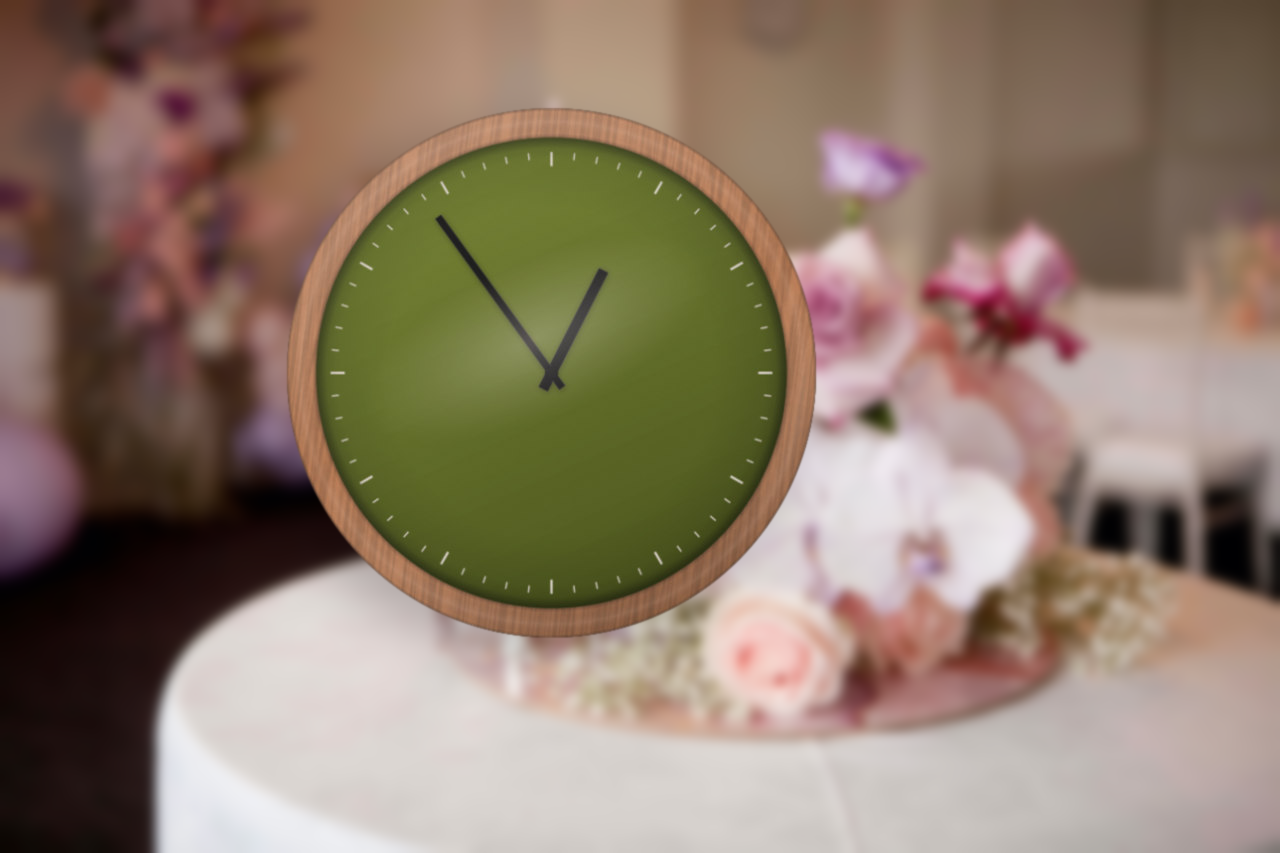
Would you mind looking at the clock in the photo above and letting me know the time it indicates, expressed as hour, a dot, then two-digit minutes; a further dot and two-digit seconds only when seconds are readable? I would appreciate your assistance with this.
12.54
